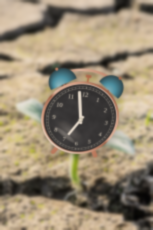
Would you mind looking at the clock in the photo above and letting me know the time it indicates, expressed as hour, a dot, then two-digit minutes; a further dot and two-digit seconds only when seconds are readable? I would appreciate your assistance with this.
6.58
